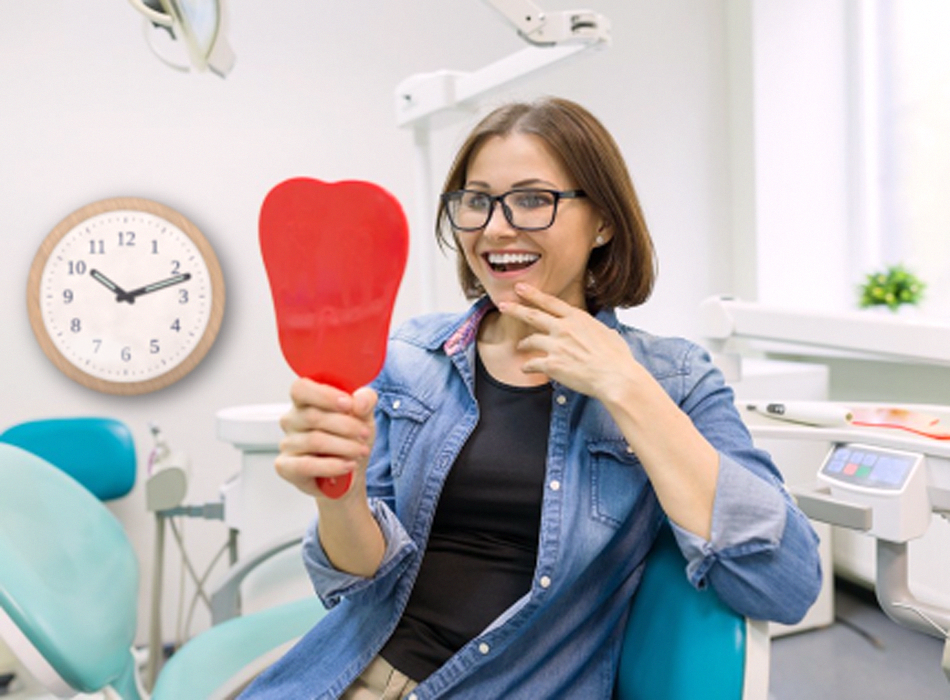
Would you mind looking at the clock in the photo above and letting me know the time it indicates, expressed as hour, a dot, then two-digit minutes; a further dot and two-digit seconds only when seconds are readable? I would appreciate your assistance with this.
10.12
